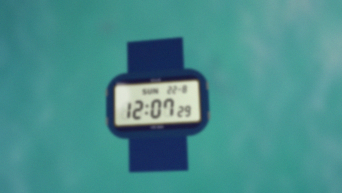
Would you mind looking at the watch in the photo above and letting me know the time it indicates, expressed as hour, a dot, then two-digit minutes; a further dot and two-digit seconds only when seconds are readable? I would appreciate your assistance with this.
12.07
